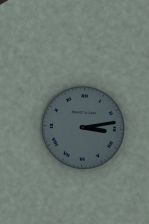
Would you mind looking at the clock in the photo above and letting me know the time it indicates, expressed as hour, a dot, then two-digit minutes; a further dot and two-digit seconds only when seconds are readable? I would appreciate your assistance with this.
3.13
